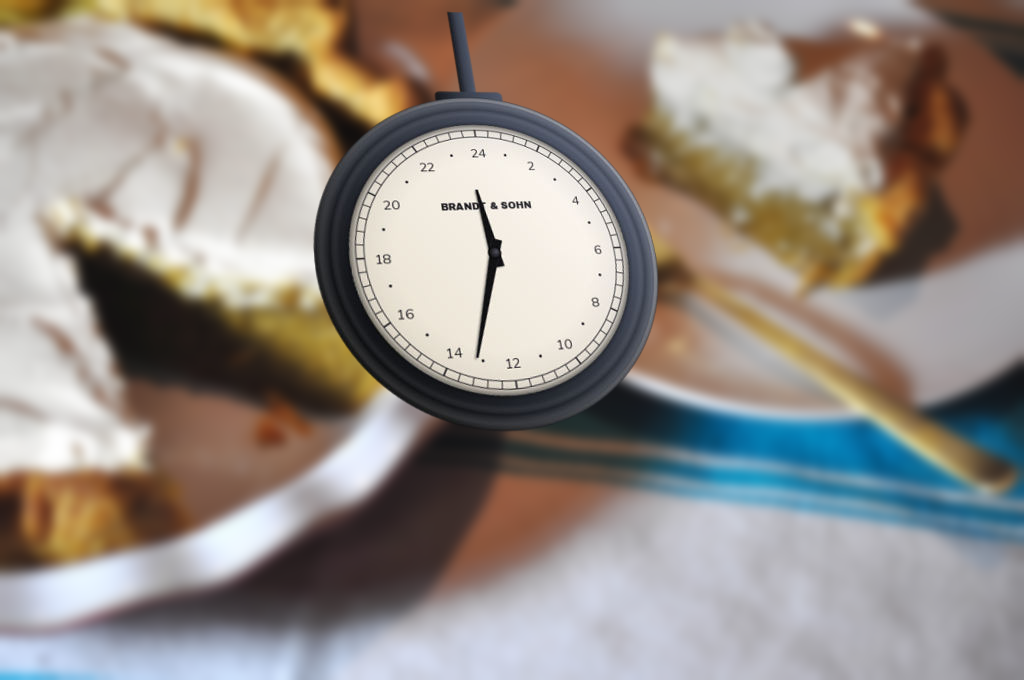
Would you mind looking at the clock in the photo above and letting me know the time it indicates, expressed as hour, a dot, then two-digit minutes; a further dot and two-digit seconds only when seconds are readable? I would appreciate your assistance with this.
23.33
